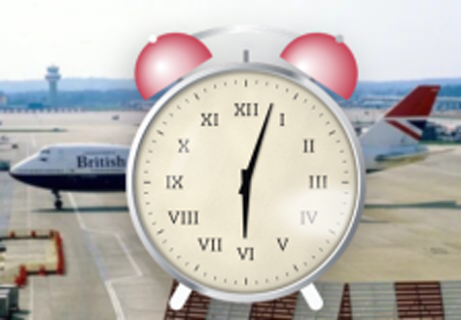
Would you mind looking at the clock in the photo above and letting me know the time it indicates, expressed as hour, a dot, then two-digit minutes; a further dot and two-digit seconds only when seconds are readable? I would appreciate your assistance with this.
6.03
